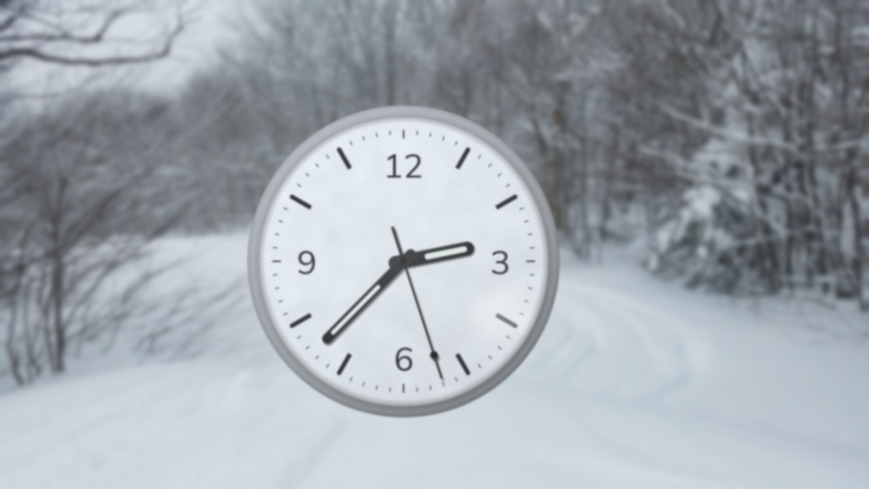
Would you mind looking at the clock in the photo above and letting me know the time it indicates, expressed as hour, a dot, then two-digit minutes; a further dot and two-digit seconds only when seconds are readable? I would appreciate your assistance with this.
2.37.27
